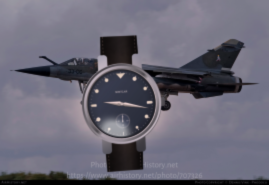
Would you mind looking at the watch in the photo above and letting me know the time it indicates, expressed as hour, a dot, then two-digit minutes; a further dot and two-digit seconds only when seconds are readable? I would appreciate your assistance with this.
9.17
